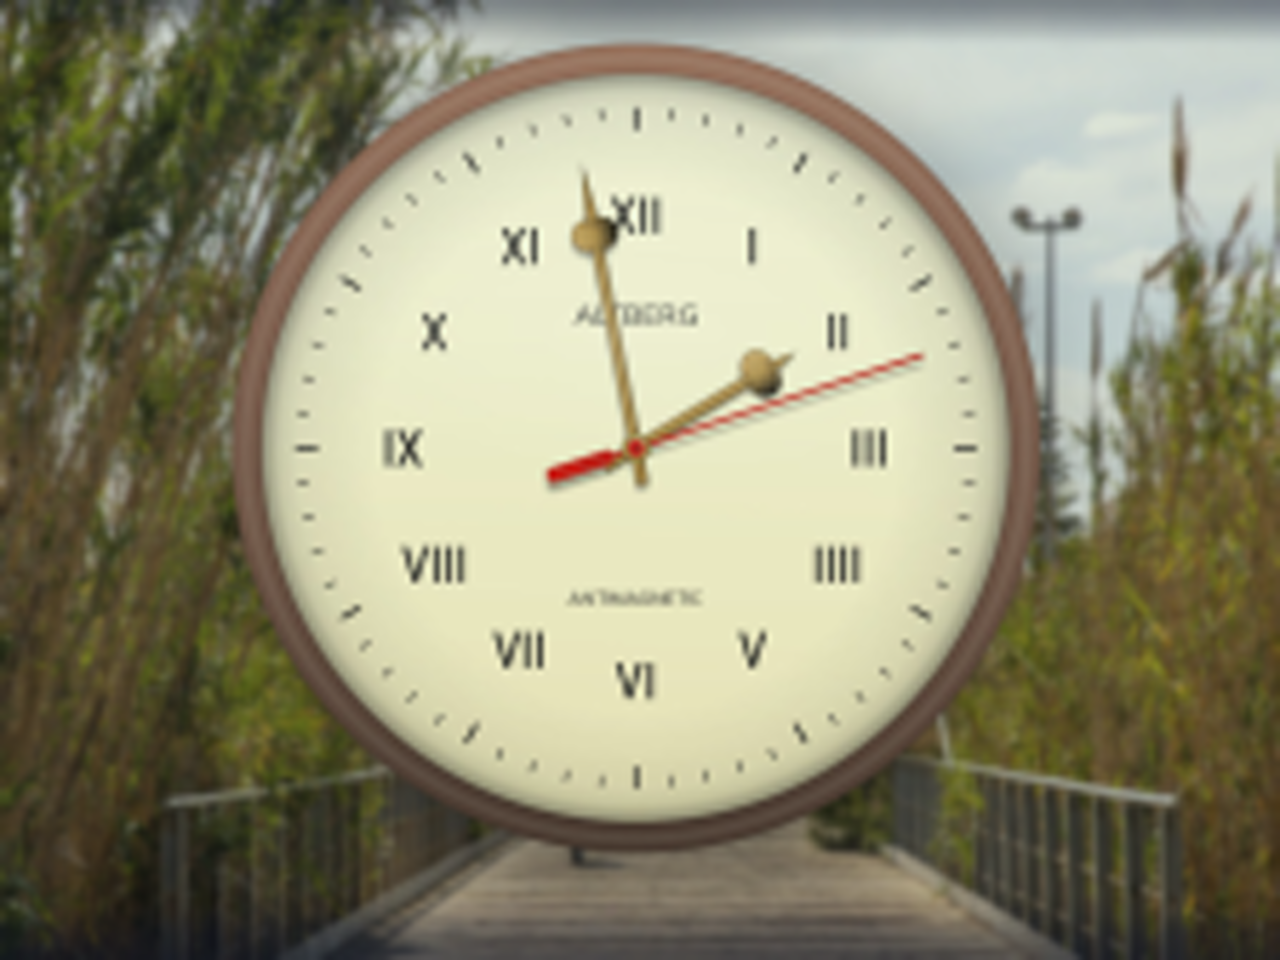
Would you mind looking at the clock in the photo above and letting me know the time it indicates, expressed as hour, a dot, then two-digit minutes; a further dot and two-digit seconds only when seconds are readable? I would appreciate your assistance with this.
1.58.12
